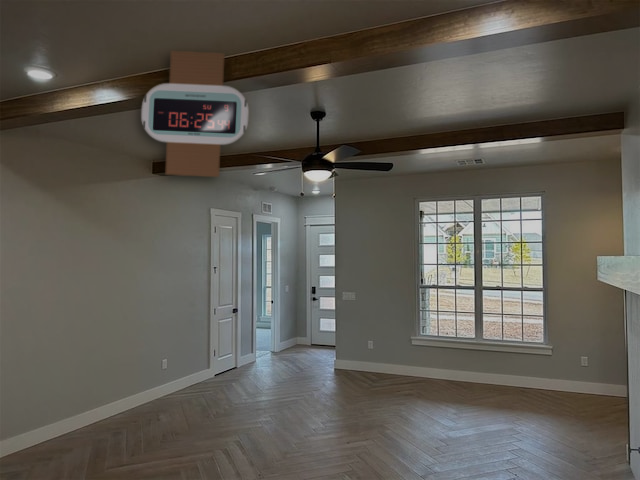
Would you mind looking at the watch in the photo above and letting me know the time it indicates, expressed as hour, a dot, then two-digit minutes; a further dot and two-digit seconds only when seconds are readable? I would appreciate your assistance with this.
6.25
